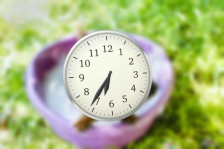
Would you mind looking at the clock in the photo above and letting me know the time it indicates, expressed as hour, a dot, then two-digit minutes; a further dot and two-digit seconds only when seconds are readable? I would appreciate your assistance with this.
6.36
